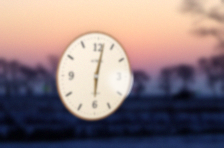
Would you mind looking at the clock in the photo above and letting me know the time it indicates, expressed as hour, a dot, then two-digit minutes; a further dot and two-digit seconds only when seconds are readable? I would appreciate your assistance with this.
6.02
